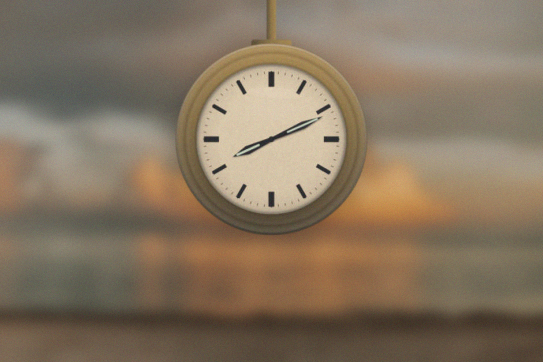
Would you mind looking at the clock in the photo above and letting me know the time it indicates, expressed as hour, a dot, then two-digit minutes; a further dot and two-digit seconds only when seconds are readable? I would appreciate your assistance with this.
8.11
